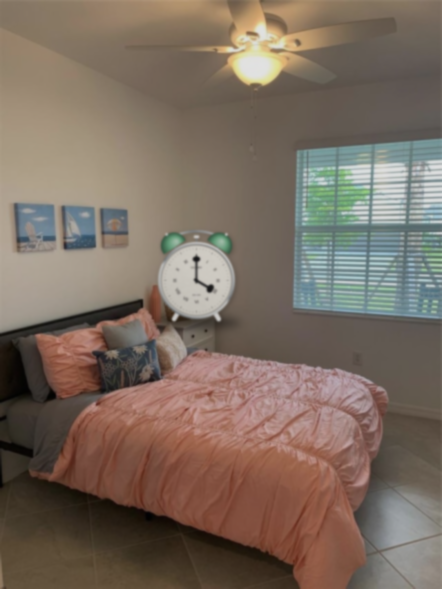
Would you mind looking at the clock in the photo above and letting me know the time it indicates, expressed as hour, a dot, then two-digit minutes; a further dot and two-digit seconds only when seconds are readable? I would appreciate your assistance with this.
4.00
